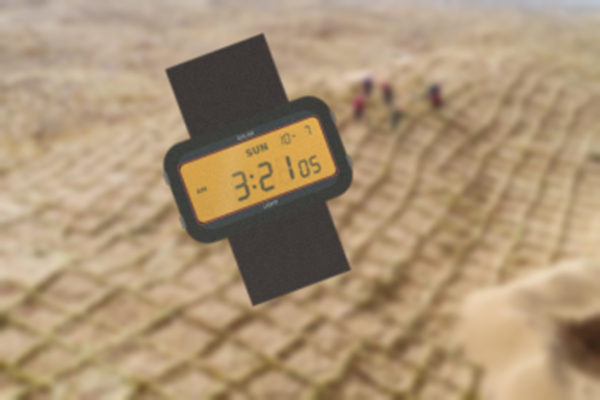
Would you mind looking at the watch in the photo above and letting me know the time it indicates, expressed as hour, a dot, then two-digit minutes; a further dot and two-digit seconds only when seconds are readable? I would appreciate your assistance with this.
3.21.05
